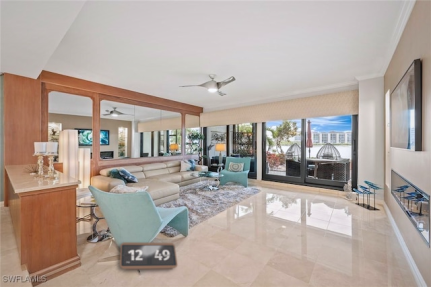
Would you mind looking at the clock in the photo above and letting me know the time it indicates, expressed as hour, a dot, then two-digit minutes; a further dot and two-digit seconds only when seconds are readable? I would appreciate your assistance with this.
12.49
